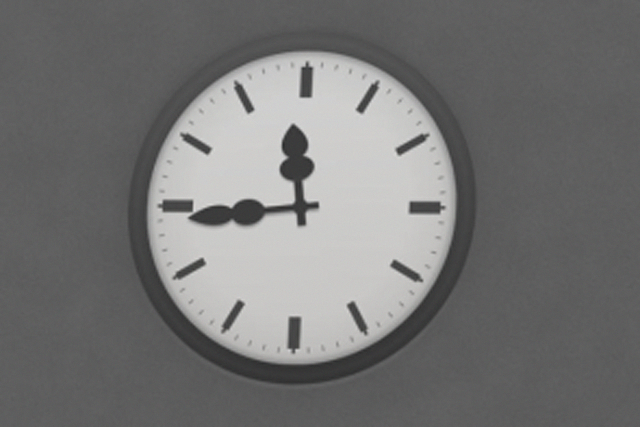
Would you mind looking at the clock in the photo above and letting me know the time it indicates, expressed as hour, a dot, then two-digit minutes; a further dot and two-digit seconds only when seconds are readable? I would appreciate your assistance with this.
11.44
